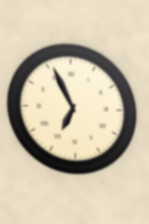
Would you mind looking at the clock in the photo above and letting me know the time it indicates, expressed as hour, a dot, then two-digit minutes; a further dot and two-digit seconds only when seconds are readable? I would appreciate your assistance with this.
6.56
